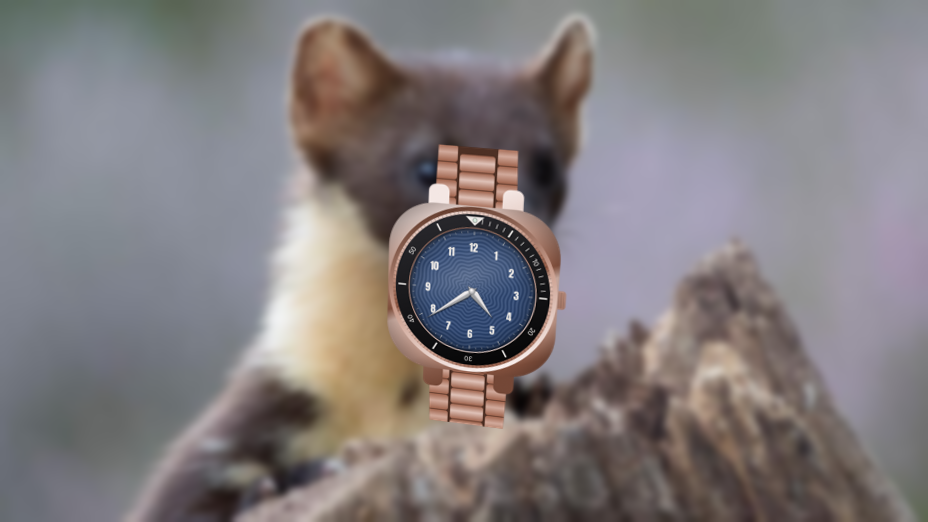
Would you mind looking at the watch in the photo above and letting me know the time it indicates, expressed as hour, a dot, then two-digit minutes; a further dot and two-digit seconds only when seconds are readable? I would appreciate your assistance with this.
4.39
